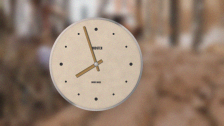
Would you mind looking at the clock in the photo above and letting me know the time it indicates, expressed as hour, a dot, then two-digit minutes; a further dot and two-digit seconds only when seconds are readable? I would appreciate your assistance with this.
7.57
